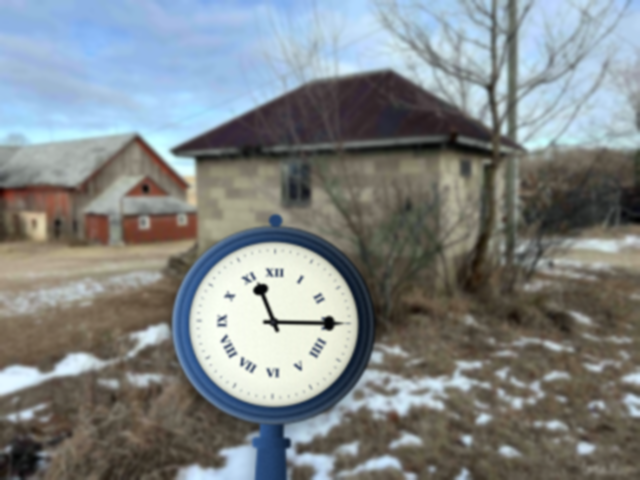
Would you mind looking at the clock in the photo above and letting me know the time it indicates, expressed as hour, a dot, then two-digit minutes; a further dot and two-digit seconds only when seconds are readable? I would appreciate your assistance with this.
11.15
